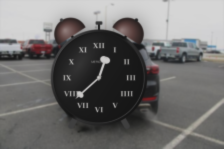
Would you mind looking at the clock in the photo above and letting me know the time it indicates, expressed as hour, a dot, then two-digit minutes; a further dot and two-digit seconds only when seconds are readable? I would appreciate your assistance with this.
12.38
